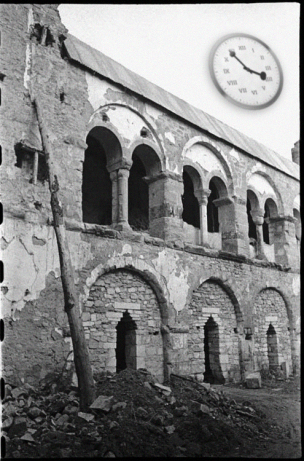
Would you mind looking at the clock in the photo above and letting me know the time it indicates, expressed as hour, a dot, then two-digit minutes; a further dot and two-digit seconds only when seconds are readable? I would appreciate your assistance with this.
3.54
